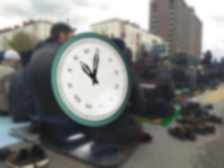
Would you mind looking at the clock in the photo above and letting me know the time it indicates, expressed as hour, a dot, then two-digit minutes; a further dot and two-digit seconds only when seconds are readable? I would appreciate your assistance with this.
11.04
